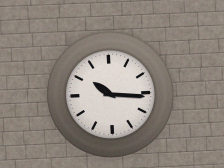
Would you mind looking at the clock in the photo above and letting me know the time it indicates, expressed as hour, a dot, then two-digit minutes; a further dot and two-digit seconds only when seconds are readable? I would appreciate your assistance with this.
10.16
